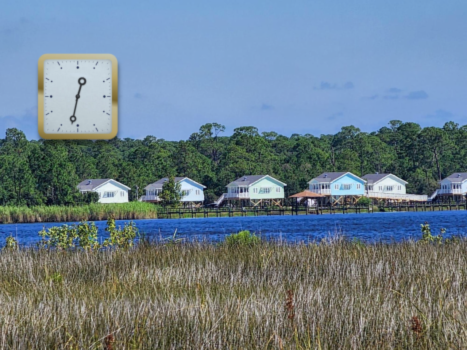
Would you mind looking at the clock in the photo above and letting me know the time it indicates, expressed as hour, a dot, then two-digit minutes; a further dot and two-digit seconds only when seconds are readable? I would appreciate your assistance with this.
12.32
